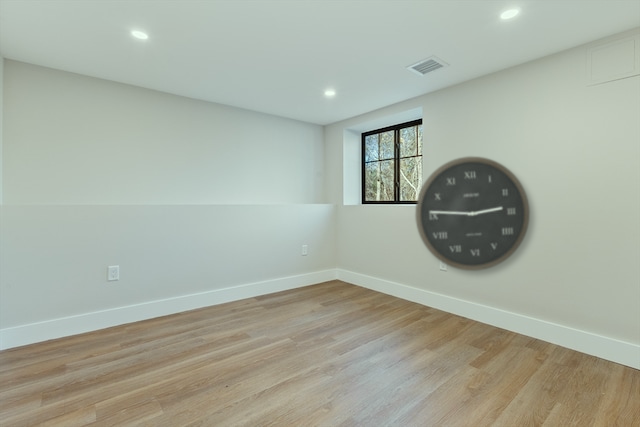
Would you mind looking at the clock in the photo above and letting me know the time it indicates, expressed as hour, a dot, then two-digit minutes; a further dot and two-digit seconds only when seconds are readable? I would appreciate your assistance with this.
2.46
